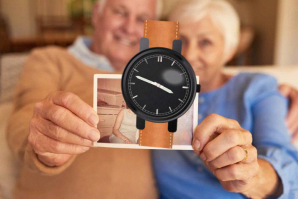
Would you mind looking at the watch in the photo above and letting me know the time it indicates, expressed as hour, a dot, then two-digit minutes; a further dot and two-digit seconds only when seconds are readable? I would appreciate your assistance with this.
3.48
